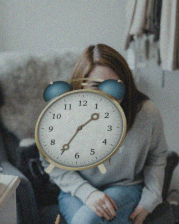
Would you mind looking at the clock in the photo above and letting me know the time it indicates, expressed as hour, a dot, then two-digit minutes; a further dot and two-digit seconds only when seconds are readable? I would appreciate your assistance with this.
1.35
